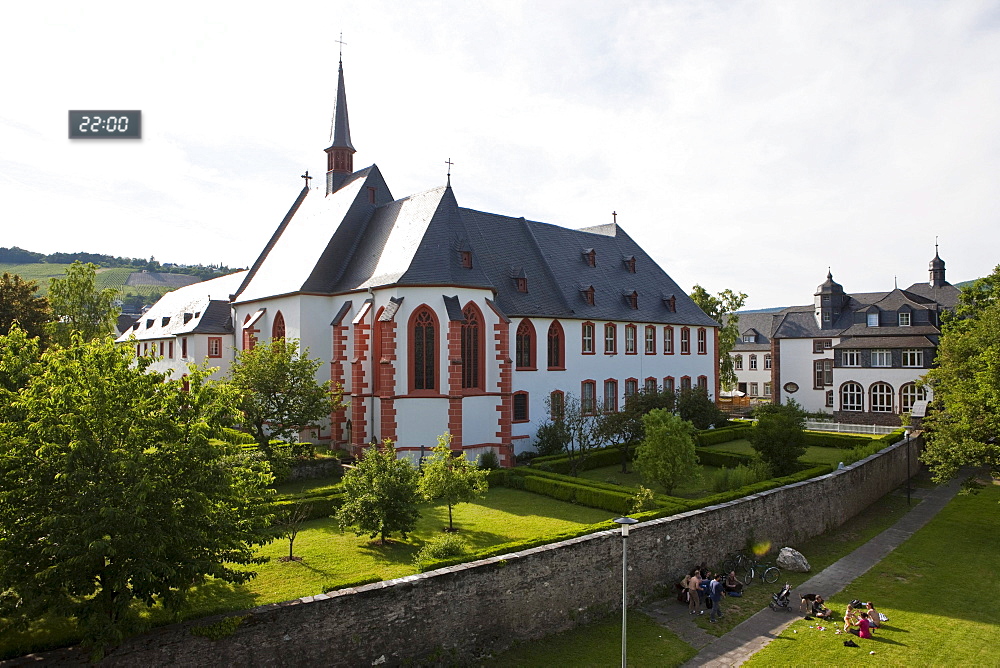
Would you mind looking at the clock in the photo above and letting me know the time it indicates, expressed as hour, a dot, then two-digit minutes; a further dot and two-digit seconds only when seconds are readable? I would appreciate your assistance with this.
22.00
